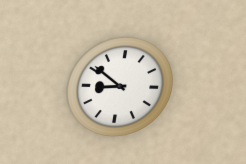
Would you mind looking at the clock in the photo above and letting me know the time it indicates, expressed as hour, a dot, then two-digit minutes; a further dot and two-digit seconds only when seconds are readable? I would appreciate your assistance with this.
8.51
